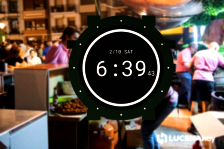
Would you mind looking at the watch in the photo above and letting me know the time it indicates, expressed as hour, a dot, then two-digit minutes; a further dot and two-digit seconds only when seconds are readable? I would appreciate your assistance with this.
6.39
